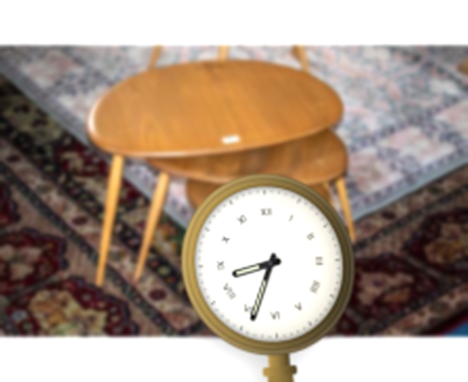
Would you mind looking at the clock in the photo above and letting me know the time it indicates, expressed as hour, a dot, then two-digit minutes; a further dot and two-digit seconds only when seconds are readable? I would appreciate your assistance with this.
8.34
